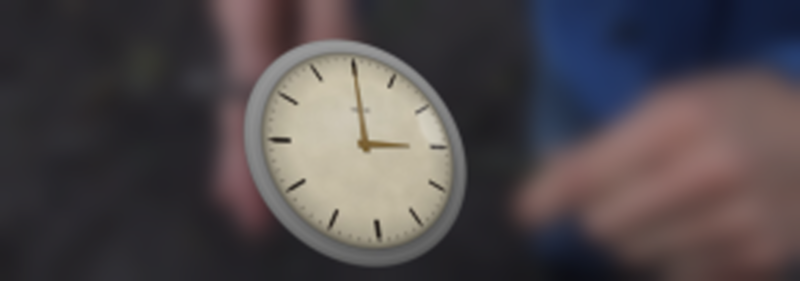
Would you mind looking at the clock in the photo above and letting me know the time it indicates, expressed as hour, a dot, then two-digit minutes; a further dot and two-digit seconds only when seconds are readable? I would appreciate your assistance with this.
3.00
